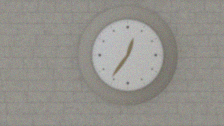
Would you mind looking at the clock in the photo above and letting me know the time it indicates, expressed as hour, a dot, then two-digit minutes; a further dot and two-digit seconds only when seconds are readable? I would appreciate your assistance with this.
12.36
